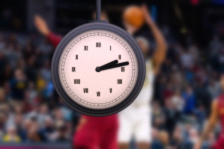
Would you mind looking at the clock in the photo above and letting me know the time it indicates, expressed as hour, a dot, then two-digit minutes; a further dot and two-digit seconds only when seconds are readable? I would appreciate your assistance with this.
2.13
